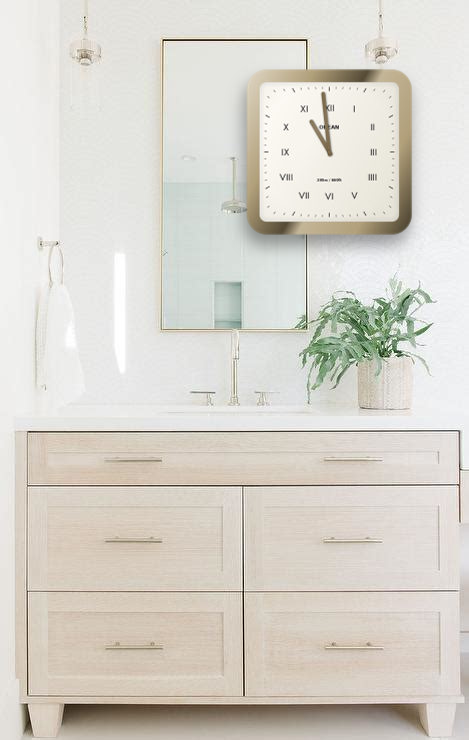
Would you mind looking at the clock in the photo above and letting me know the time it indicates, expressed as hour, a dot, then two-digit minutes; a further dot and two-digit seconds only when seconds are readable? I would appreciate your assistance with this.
10.59
